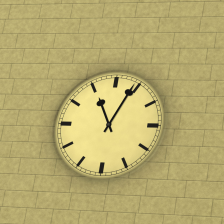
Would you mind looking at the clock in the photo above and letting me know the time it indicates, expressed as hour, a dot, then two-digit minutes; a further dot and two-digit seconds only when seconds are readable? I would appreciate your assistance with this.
11.04
